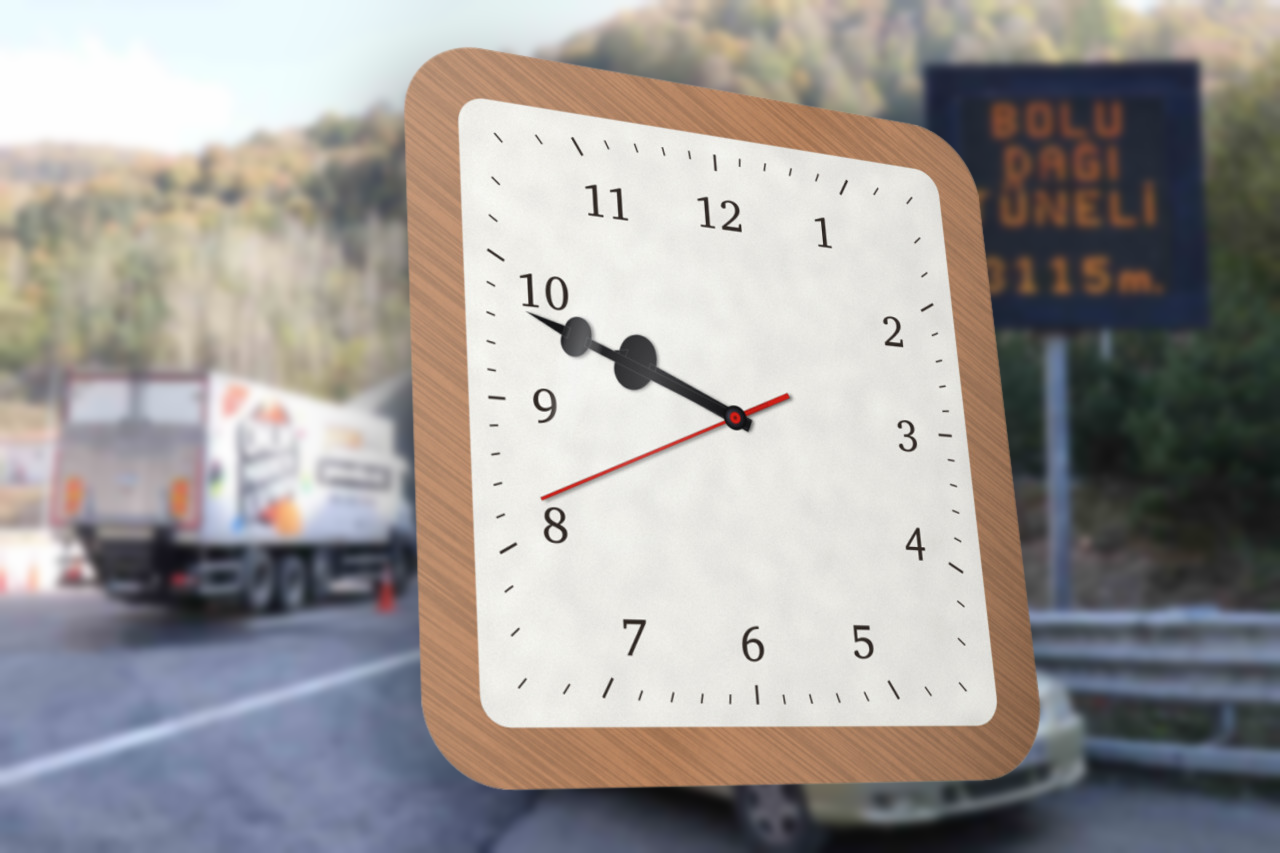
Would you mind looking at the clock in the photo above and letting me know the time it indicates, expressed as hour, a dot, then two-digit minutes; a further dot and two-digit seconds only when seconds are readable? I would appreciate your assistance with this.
9.48.41
